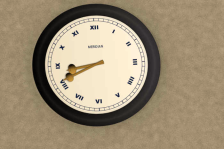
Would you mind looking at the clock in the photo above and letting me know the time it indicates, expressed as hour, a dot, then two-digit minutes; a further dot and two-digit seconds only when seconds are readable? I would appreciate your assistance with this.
8.41
